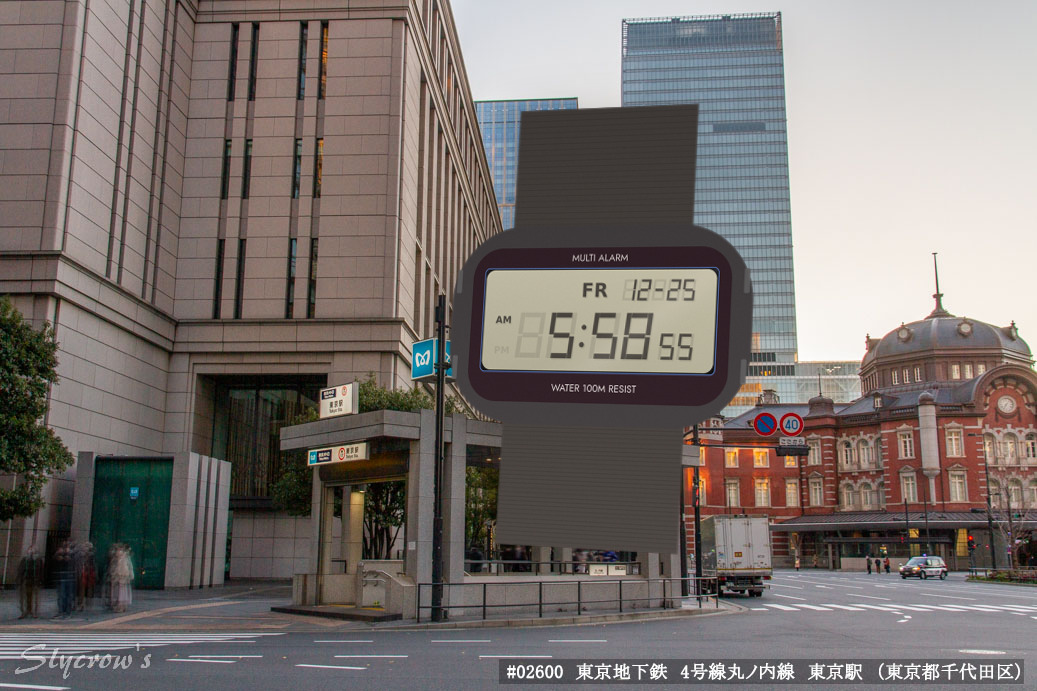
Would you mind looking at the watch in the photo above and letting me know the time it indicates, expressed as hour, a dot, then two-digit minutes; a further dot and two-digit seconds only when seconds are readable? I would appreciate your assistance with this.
5.58.55
